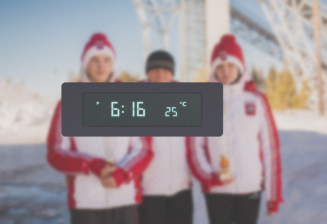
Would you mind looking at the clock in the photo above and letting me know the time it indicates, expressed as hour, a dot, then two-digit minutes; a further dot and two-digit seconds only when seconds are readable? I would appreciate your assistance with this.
6.16
